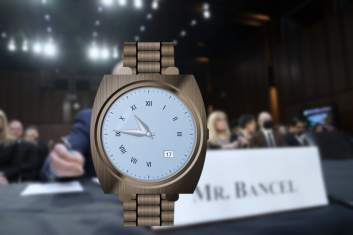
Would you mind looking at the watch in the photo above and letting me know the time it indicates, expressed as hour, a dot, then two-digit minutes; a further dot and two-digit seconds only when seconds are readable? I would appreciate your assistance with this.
10.46
